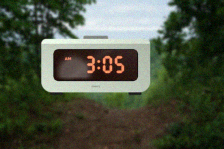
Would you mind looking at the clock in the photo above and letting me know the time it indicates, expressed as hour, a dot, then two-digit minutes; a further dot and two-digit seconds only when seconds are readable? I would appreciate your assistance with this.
3.05
